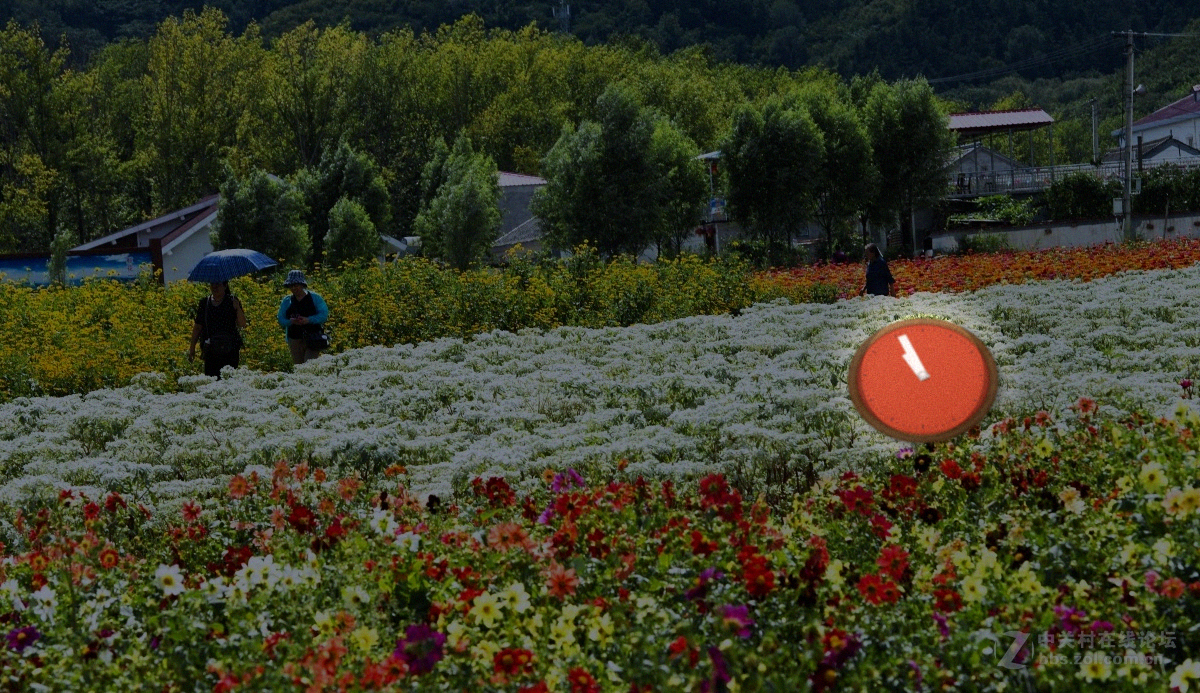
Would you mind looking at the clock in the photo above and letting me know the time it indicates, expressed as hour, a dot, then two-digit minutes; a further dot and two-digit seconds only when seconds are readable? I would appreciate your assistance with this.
10.56
